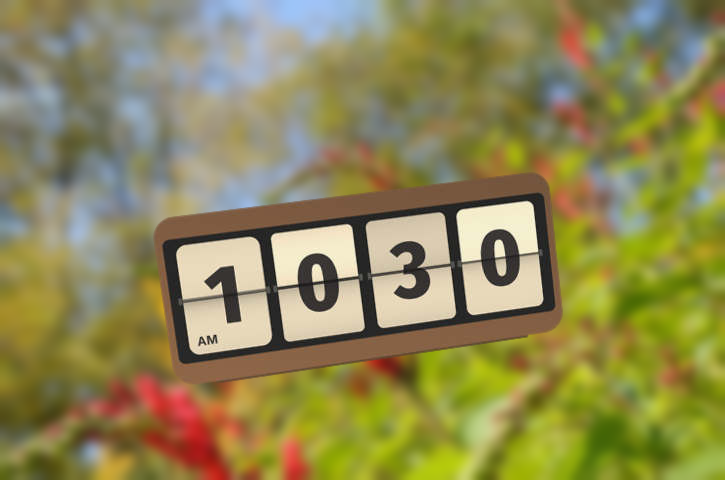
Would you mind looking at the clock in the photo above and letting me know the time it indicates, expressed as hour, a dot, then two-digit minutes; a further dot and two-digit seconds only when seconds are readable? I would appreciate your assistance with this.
10.30
